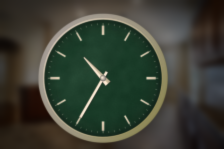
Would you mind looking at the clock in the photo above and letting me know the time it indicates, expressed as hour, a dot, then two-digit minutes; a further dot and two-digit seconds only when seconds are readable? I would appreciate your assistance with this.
10.35
